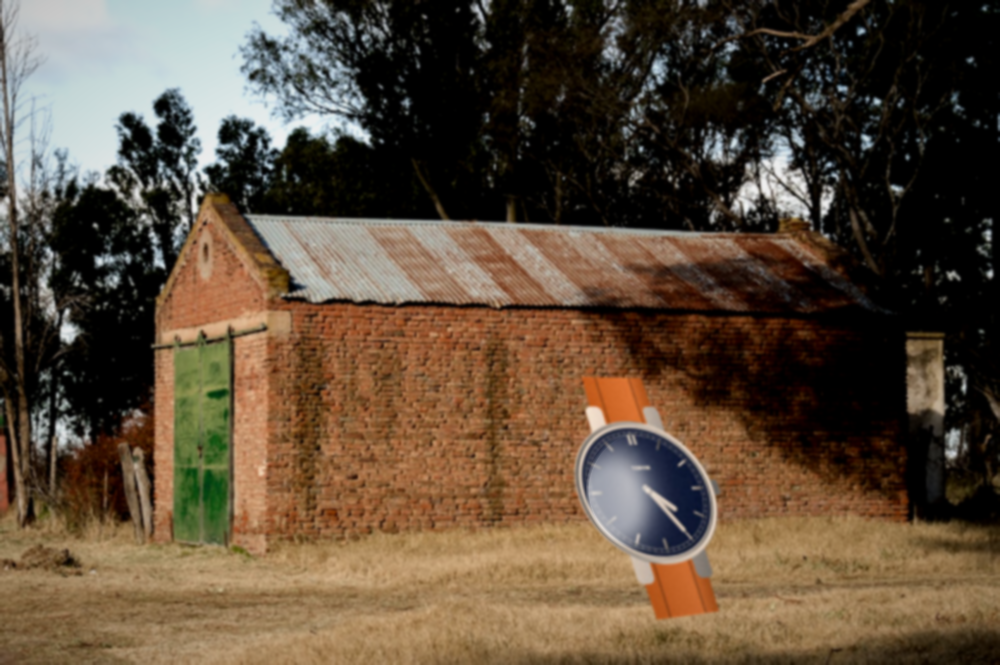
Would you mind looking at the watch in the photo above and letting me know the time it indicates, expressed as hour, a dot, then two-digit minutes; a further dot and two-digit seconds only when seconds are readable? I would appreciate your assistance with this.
4.25
